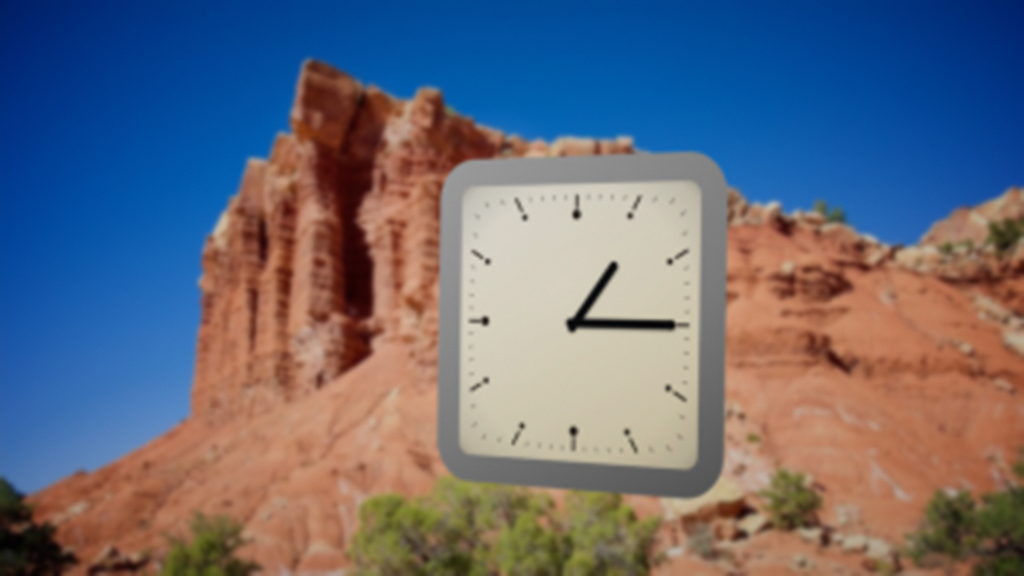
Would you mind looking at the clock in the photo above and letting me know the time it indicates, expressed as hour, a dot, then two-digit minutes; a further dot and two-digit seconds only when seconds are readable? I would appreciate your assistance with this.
1.15
